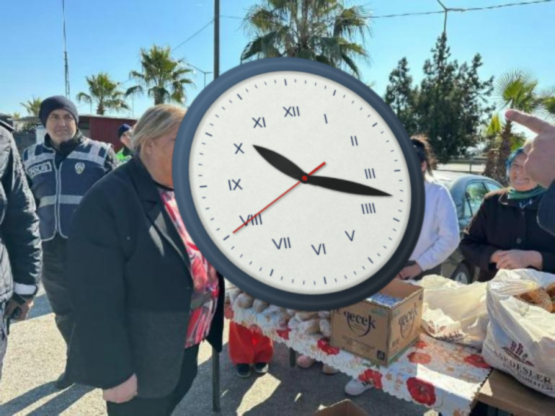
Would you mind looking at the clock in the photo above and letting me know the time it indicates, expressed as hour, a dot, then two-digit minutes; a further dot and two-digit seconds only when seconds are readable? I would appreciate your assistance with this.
10.17.40
